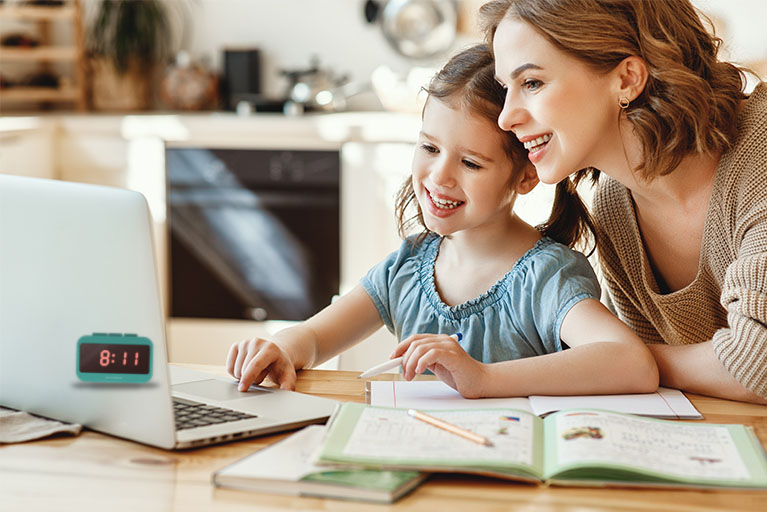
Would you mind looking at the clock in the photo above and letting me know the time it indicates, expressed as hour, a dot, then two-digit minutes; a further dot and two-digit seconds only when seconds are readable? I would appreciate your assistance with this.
8.11
